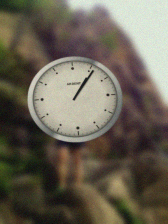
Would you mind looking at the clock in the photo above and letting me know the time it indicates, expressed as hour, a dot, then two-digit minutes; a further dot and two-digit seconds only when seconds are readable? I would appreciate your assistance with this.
1.06
